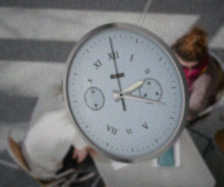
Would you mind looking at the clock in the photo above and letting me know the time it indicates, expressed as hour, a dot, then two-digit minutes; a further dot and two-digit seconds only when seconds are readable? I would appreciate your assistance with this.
2.18
